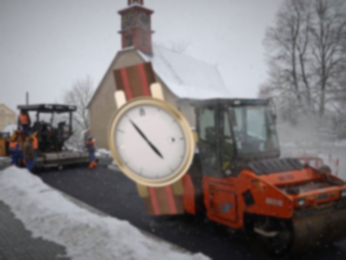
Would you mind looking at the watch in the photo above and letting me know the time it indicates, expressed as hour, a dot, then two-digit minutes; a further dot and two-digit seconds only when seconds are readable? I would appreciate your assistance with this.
4.55
